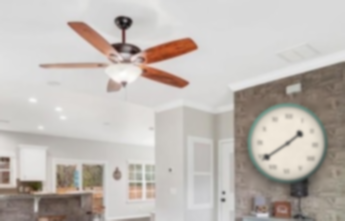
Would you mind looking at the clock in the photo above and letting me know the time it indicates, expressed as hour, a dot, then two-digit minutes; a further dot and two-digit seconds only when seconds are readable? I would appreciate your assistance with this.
1.39
